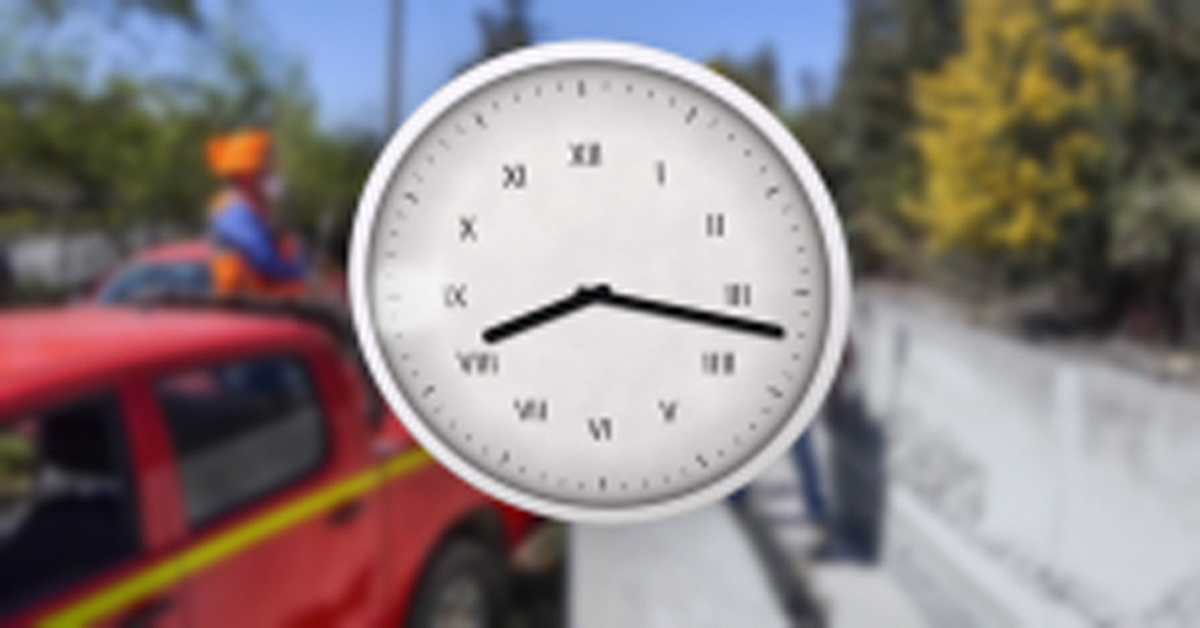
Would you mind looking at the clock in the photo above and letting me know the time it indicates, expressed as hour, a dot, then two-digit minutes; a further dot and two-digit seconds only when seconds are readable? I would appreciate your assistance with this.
8.17
